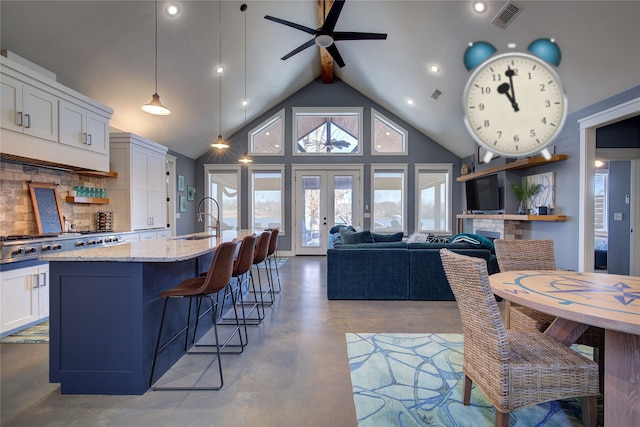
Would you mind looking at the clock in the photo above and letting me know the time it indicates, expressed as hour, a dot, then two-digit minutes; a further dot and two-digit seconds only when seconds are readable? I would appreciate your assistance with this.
10.59
